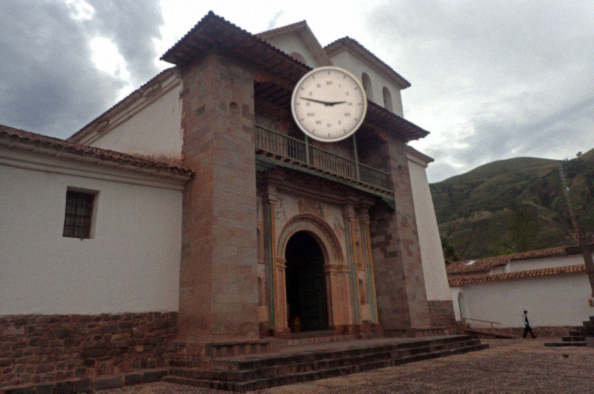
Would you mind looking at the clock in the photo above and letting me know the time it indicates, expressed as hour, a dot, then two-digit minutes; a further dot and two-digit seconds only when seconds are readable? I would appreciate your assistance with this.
2.47
